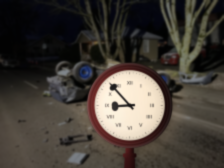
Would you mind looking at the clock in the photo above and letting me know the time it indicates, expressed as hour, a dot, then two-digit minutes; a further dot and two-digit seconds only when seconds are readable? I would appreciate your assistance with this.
8.53
